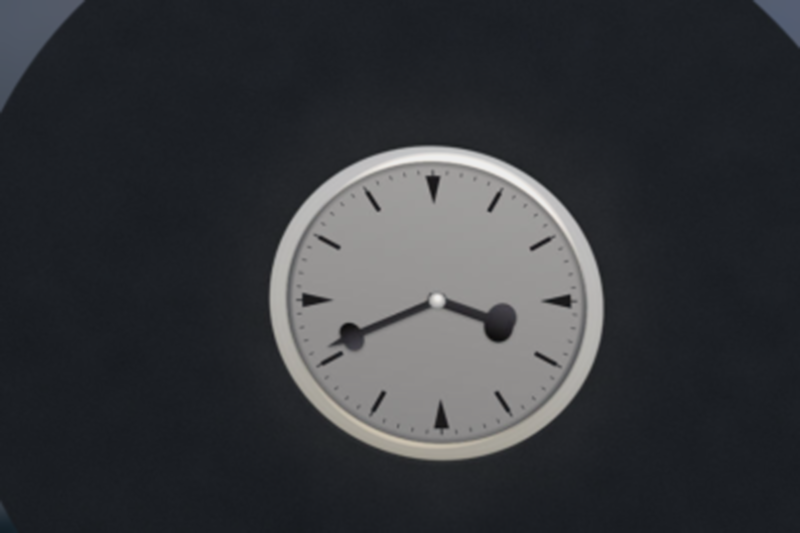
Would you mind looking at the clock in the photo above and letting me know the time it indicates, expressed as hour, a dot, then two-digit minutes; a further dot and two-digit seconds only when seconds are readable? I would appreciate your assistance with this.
3.41
